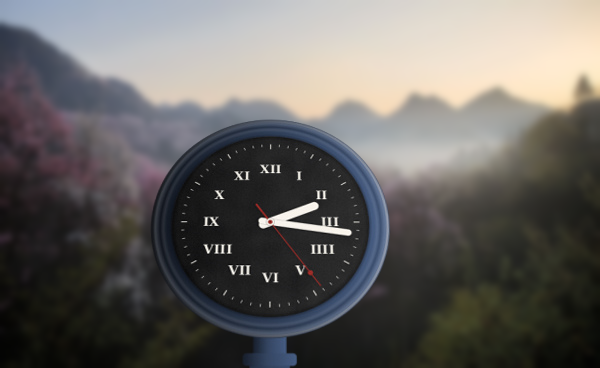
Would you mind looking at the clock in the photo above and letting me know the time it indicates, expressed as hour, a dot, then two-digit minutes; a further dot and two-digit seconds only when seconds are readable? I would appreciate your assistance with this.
2.16.24
